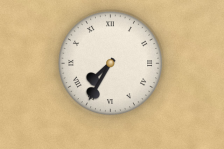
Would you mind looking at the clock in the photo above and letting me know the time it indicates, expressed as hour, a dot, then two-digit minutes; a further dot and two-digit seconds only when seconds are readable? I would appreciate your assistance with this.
7.35
